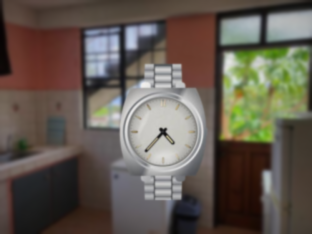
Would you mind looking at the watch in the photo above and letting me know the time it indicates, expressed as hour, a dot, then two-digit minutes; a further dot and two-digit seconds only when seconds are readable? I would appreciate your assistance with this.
4.37
